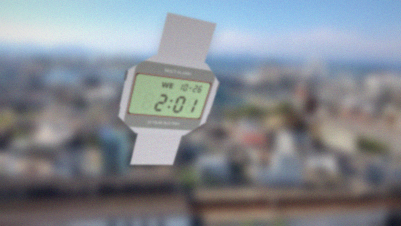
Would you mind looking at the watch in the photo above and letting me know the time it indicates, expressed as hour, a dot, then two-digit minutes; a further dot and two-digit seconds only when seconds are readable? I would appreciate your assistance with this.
2.01
